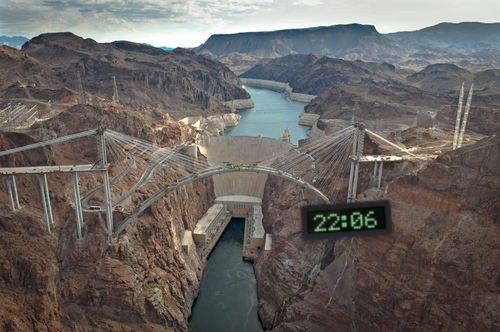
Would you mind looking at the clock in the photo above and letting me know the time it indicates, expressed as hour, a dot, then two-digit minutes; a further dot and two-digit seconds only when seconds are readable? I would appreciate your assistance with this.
22.06
